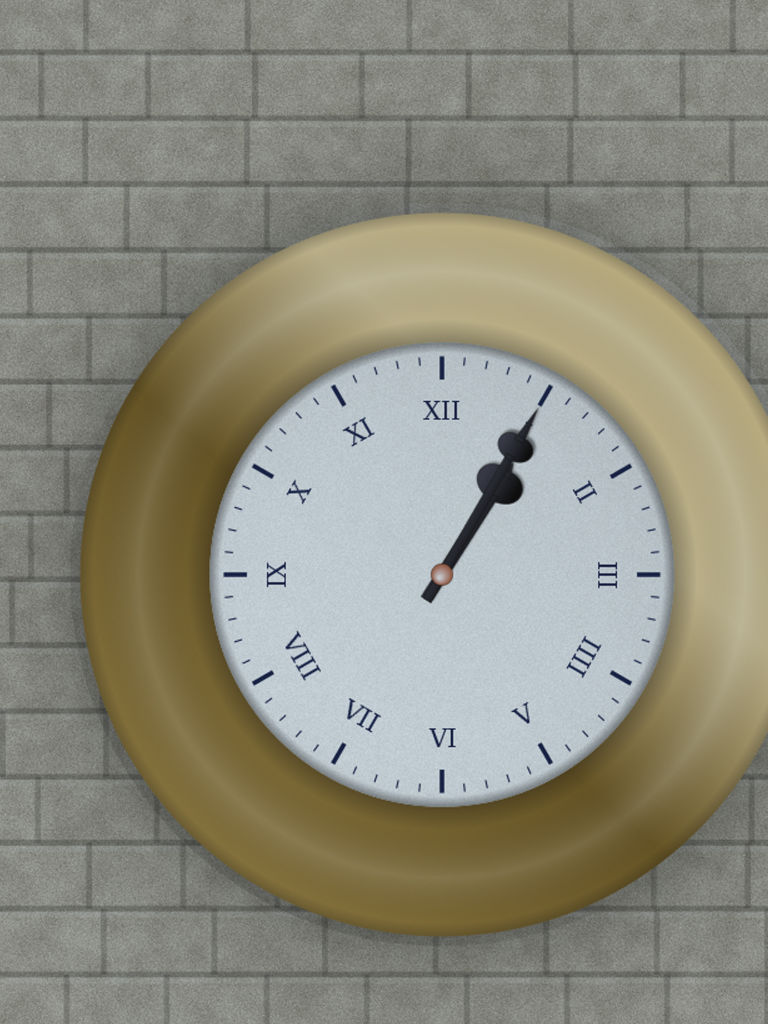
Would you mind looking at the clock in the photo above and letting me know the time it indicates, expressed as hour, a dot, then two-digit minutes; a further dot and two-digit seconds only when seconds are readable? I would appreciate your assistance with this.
1.05
